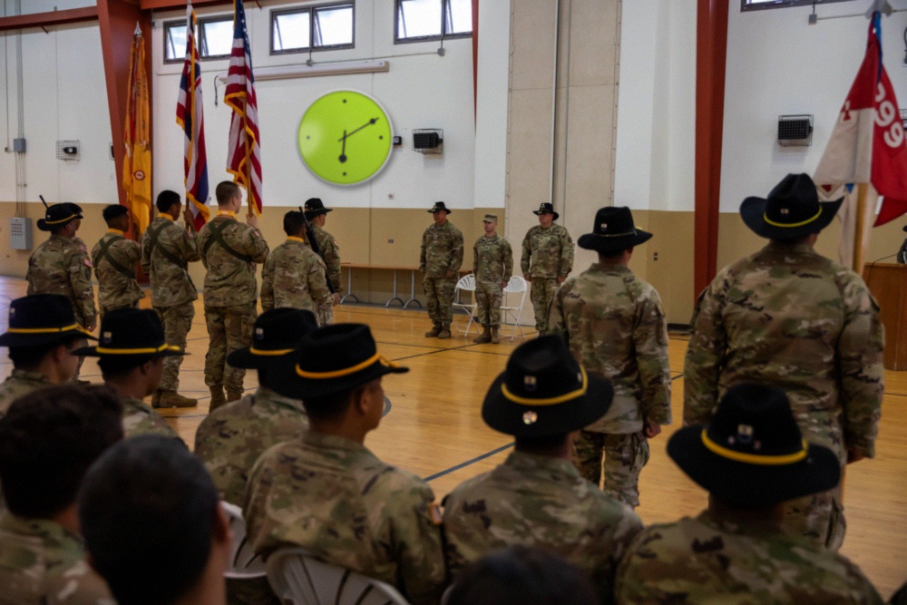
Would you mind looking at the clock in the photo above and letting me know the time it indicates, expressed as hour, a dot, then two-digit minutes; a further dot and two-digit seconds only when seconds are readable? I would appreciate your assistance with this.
6.10
